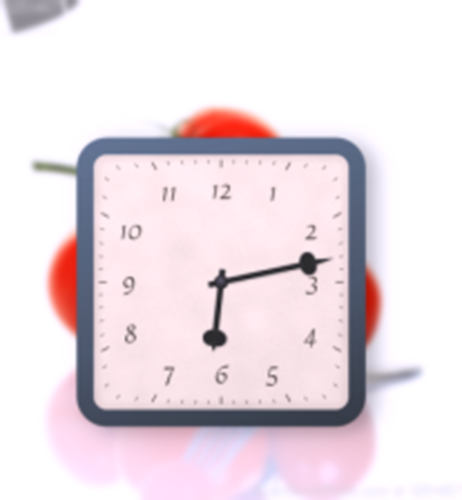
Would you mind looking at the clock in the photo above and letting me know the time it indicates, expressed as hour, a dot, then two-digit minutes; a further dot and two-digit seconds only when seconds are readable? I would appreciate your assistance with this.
6.13
